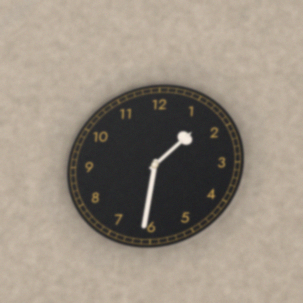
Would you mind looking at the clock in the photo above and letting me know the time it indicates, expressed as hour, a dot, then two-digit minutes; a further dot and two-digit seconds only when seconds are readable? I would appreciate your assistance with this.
1.31
